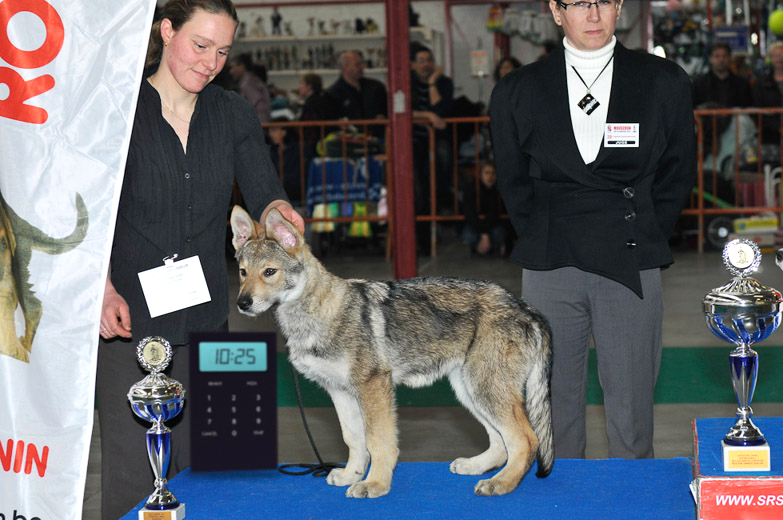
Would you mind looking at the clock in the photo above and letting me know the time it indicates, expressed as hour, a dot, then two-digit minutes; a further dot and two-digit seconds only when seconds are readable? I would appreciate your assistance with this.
10.25
